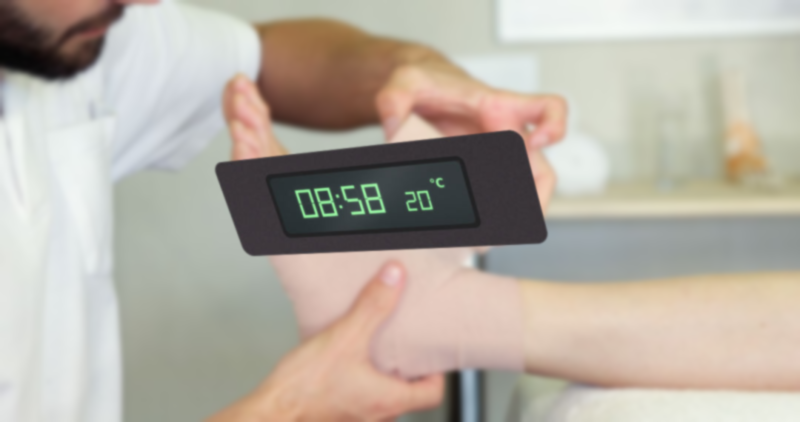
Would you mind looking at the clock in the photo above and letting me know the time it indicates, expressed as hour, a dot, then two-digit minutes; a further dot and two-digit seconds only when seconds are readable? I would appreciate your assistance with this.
8.58
